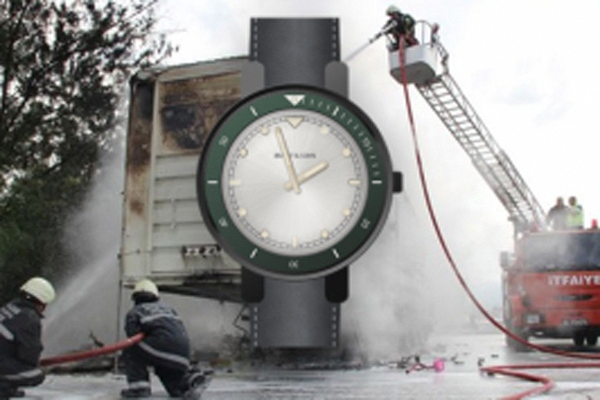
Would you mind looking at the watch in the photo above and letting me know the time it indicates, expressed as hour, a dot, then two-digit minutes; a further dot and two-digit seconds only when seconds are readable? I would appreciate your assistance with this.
1.57
